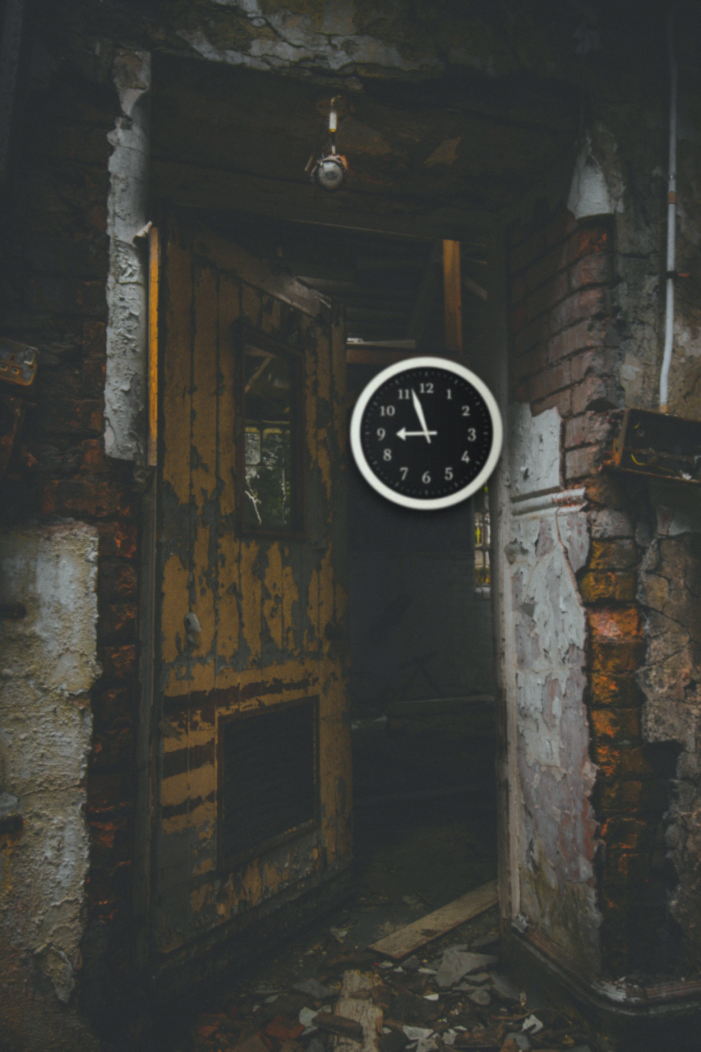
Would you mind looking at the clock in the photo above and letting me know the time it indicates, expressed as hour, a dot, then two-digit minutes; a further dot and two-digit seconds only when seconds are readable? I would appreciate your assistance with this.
8.57
